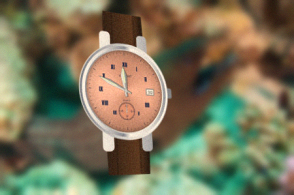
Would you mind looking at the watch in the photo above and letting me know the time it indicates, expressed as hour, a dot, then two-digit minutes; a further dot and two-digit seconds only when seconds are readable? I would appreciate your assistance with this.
11.49
